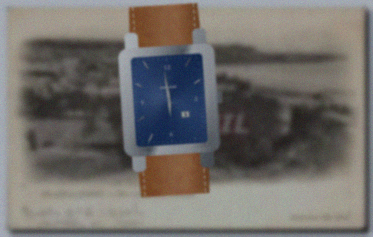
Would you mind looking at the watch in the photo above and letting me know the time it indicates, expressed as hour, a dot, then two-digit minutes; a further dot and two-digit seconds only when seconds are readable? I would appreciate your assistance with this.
5.59
